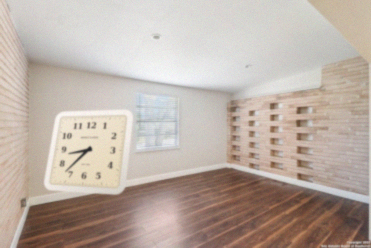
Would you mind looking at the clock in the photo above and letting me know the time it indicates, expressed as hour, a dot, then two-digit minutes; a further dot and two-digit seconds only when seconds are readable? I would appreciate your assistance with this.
8.37
